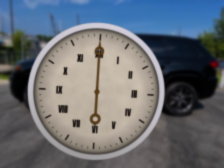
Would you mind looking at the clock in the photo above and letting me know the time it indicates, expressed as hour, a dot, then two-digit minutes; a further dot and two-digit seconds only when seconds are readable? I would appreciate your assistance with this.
6.00
